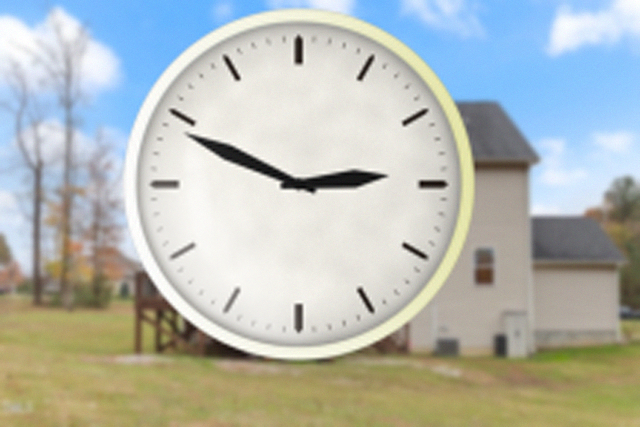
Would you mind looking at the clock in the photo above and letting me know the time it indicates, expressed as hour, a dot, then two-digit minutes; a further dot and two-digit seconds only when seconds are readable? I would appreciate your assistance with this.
2.49
